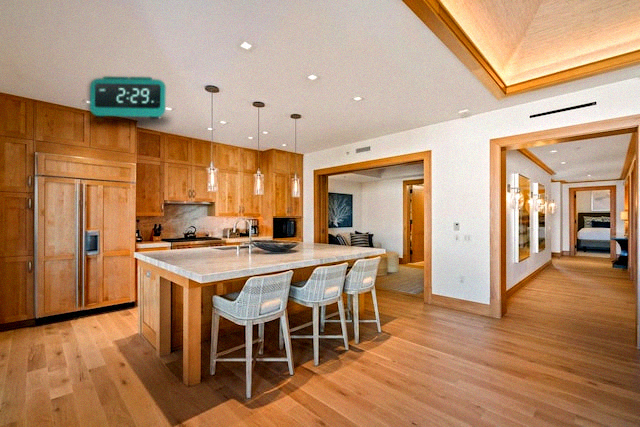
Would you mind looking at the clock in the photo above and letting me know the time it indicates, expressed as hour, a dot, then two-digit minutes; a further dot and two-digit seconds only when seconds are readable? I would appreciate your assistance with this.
2.29
